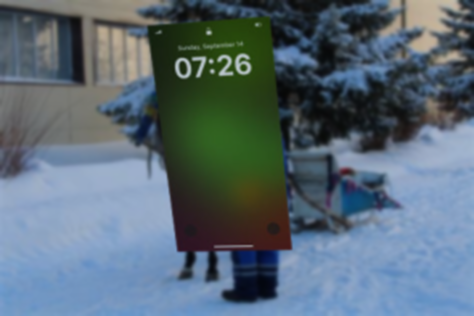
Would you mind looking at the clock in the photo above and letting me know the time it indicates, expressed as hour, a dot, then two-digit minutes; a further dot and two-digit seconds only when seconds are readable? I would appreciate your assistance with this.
7.26
